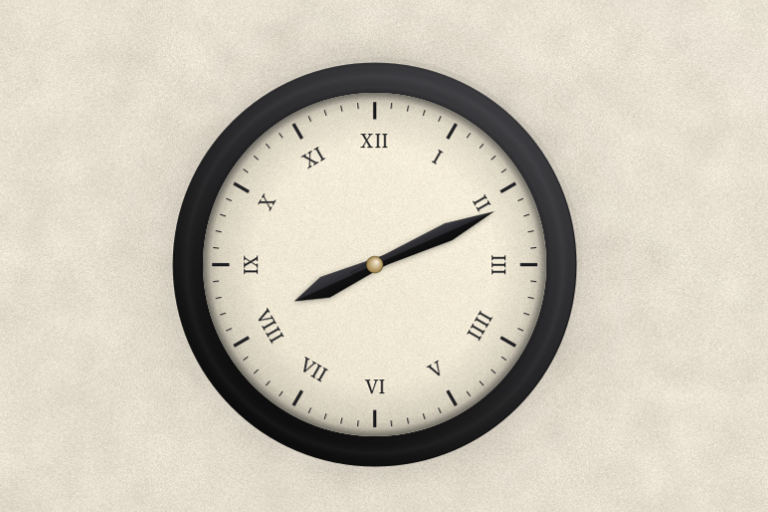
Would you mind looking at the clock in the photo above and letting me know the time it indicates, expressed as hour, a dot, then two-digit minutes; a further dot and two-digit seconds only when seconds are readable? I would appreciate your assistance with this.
8.11
